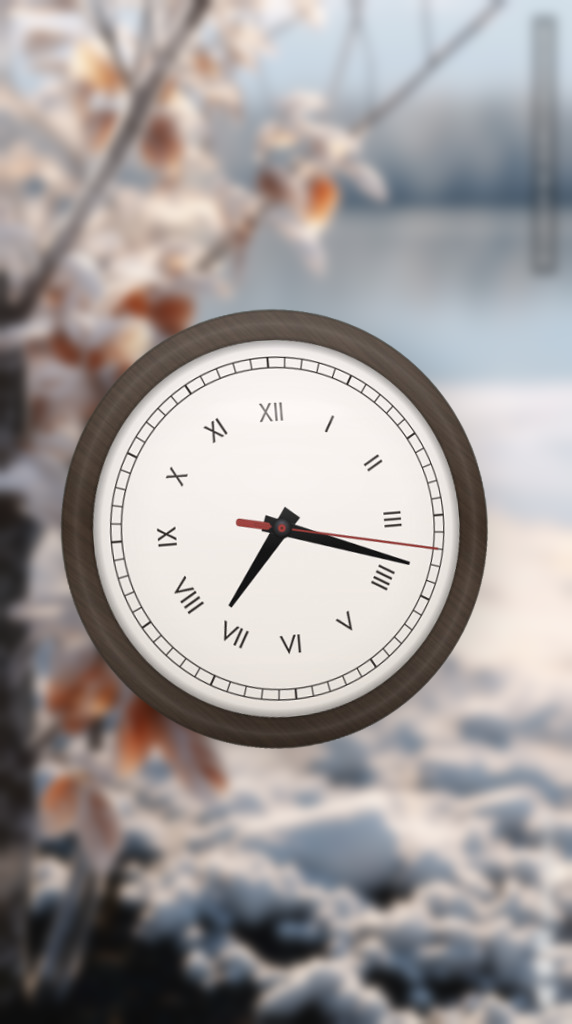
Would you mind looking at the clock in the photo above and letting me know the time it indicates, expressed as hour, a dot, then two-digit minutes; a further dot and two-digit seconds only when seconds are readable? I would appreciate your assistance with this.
7.18.17
